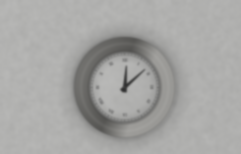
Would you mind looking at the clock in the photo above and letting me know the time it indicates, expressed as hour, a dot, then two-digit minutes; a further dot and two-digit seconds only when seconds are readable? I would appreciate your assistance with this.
12.08
